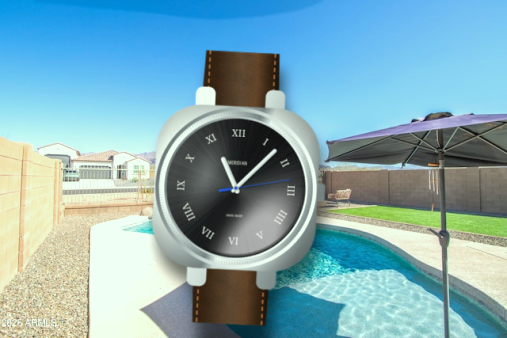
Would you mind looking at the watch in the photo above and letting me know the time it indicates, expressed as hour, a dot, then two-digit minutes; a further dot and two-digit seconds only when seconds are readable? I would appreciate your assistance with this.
11.07.13
